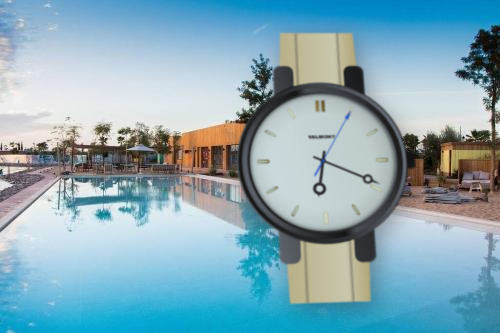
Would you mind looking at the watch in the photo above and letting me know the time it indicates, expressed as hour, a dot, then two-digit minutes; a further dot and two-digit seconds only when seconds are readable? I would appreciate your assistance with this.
6.19.05
